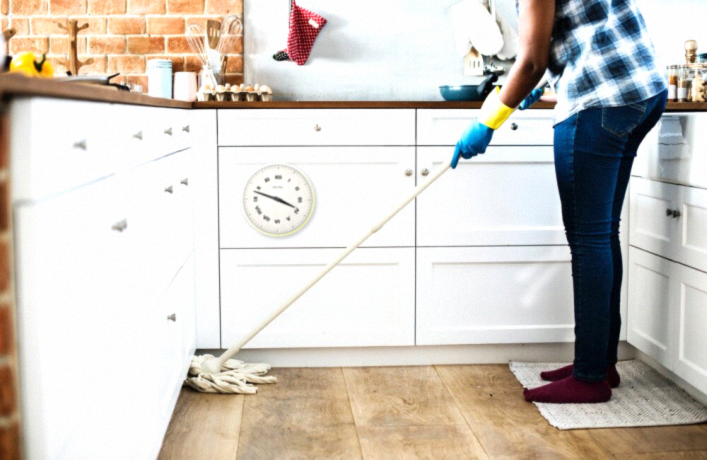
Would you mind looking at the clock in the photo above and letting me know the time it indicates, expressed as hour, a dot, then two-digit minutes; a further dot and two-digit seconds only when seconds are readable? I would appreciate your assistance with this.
3.48
